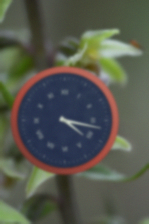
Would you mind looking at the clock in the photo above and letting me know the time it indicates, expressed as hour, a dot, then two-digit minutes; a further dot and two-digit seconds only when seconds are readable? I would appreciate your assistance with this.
4.17
